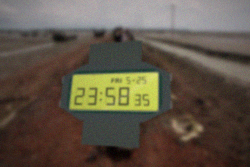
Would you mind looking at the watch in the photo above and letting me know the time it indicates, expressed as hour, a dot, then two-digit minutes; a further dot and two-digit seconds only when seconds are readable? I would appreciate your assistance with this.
23.58.35
